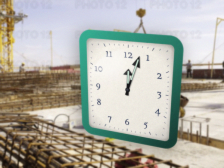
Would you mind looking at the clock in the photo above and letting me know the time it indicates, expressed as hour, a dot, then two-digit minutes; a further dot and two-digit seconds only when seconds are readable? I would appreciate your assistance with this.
12.03
